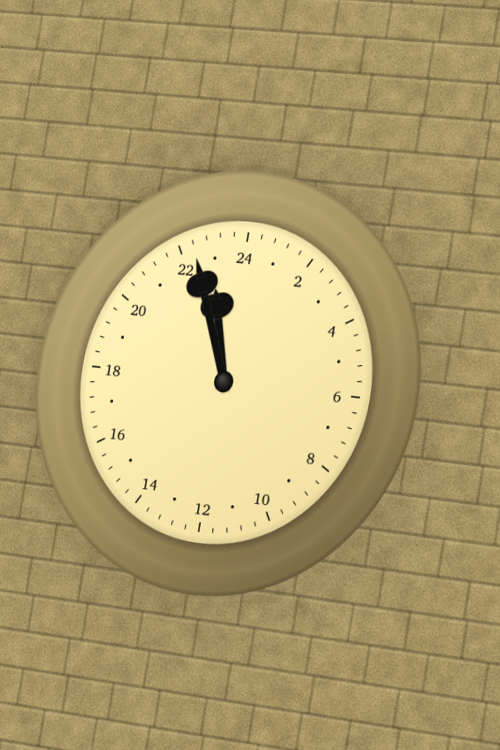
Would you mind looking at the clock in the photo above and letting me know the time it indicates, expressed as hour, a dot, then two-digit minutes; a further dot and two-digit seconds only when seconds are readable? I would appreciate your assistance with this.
22.56
